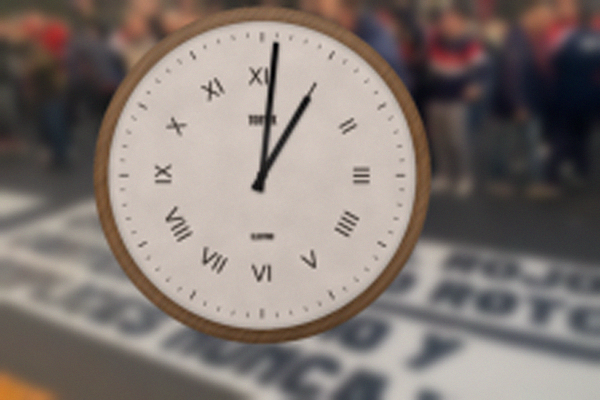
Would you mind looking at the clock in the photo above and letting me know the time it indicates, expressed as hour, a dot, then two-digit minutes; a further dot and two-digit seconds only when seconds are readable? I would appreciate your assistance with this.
1.01
